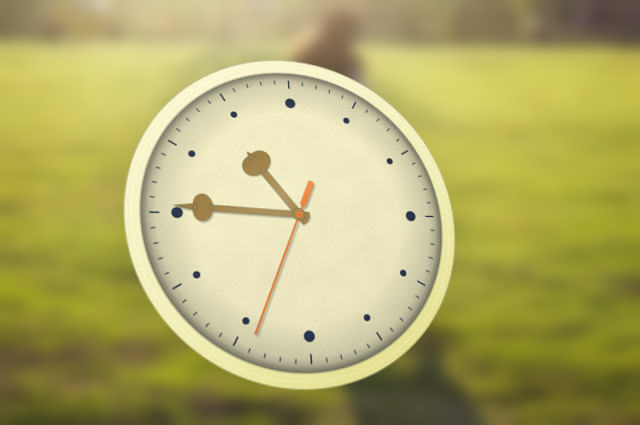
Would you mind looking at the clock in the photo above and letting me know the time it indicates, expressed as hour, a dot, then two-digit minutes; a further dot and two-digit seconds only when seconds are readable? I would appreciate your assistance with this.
10.45.34
